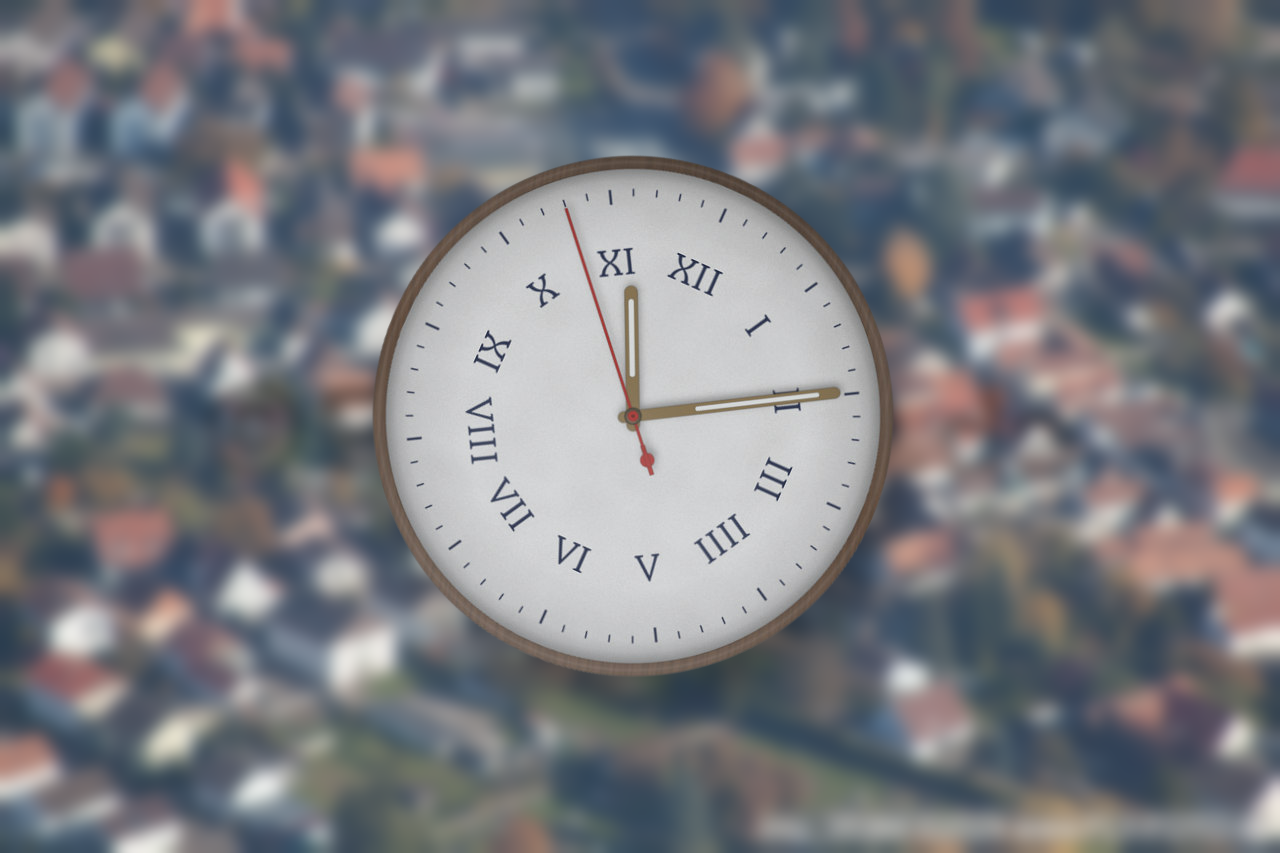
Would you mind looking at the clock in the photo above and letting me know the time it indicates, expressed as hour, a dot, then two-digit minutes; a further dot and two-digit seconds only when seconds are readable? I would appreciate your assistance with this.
11.09.53
